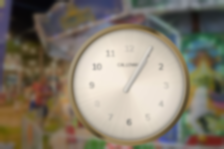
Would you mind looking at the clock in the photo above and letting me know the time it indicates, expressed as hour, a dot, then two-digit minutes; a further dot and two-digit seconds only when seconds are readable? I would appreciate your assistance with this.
1.05
